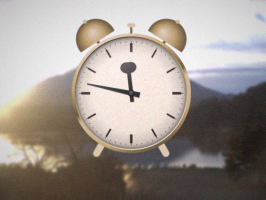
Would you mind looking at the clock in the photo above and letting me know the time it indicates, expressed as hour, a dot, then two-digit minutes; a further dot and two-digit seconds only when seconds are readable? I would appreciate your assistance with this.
11.47
